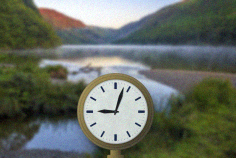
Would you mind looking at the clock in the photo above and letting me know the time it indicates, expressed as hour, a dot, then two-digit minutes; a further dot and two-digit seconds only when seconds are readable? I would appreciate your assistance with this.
9.03
